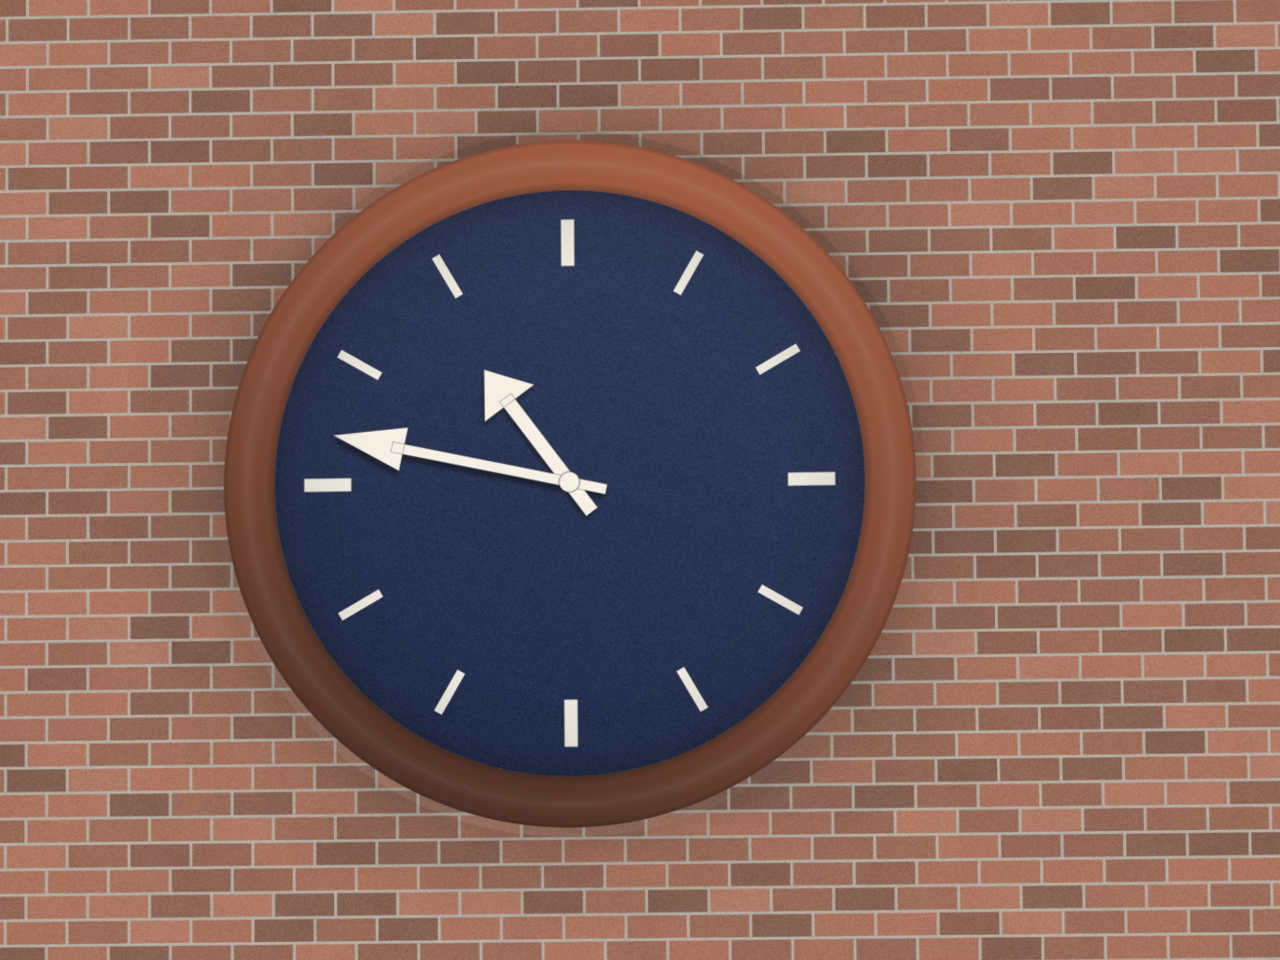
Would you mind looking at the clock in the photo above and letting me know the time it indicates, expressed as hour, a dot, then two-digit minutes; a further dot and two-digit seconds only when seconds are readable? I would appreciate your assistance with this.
10.47
